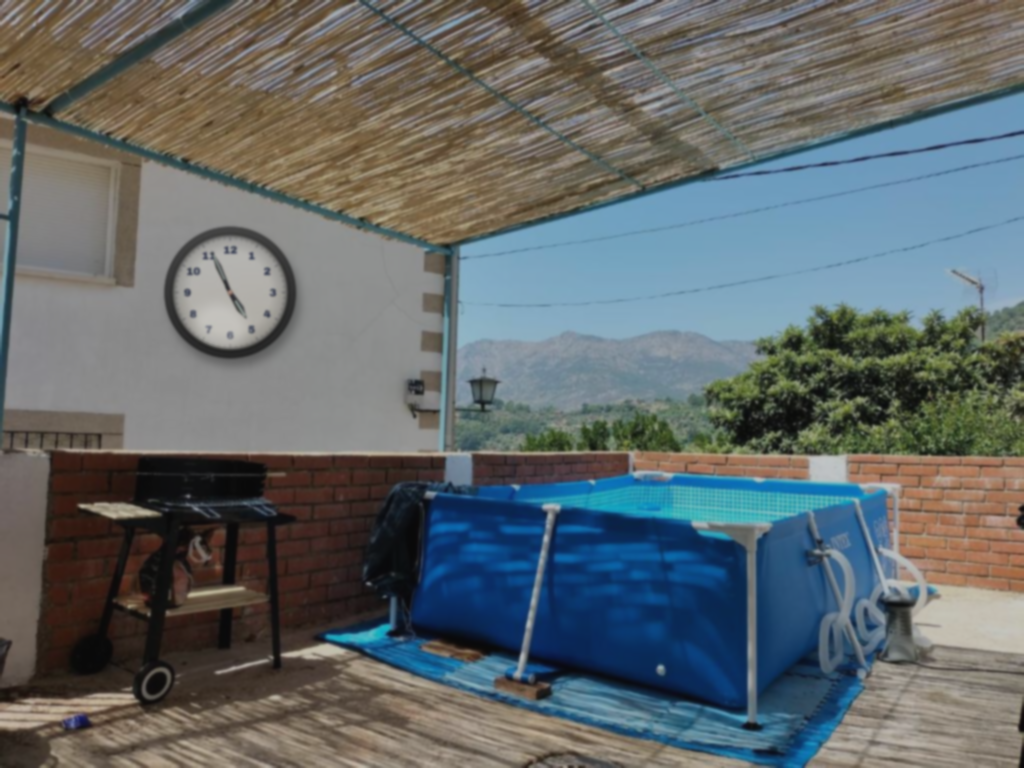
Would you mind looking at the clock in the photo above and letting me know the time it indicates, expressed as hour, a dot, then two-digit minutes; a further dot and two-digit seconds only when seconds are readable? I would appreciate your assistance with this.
4.56
